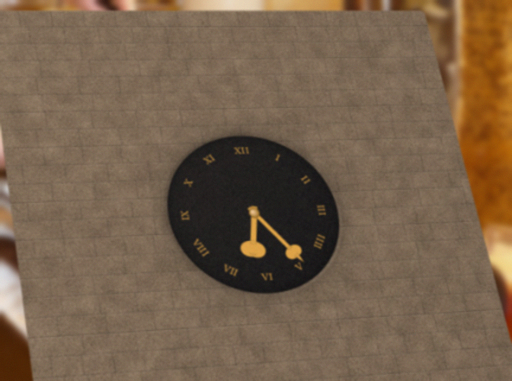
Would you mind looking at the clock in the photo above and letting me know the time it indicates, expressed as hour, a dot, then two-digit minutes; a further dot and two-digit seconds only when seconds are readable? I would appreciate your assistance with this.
6.24
